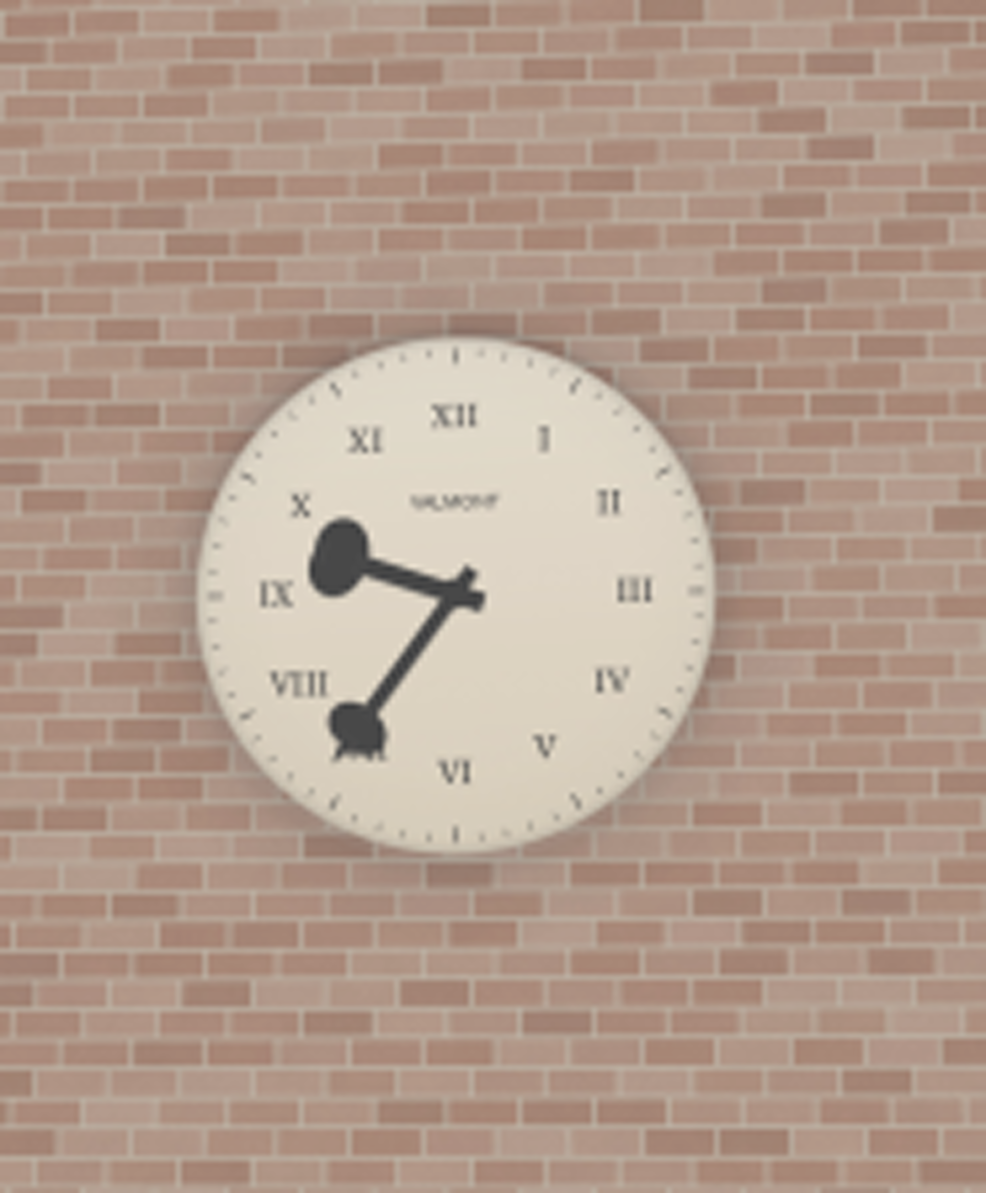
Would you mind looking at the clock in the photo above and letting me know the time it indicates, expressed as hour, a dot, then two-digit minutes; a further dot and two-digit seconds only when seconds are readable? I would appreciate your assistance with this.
9.36
